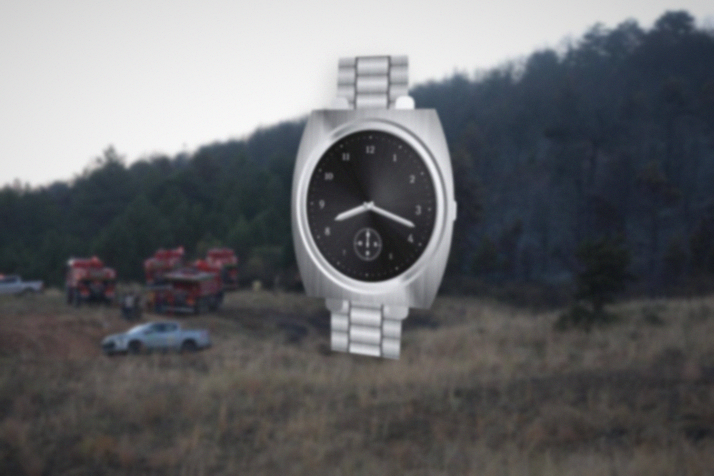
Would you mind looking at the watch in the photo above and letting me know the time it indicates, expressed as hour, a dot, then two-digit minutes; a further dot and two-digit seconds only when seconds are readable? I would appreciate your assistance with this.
8.18
